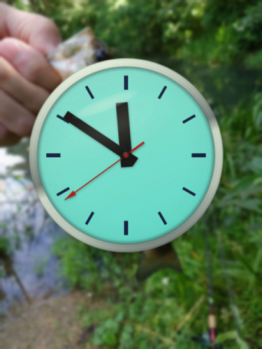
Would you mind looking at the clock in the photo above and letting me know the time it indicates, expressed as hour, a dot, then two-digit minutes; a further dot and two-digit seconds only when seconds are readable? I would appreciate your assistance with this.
11.50.39
